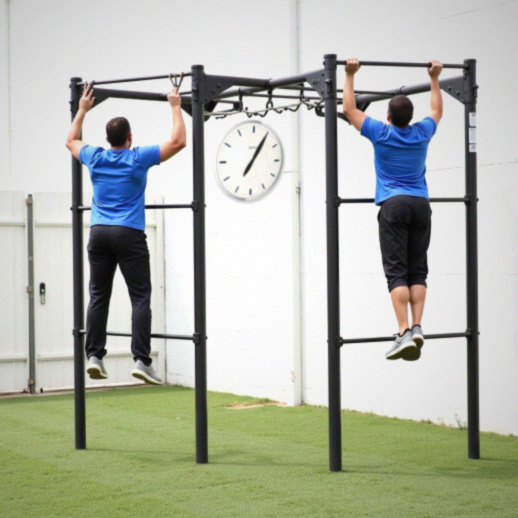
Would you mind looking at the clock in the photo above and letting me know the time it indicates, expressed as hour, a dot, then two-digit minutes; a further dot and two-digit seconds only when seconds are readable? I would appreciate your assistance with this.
7.05
